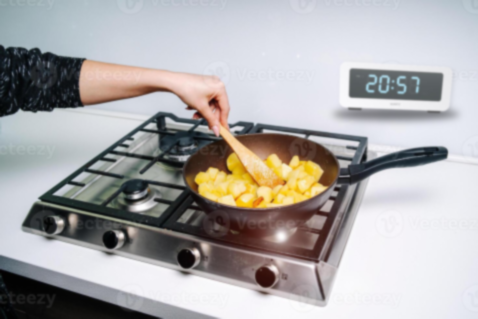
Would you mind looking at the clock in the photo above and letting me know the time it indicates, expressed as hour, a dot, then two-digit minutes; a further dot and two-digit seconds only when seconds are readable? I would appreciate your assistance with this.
20.57
